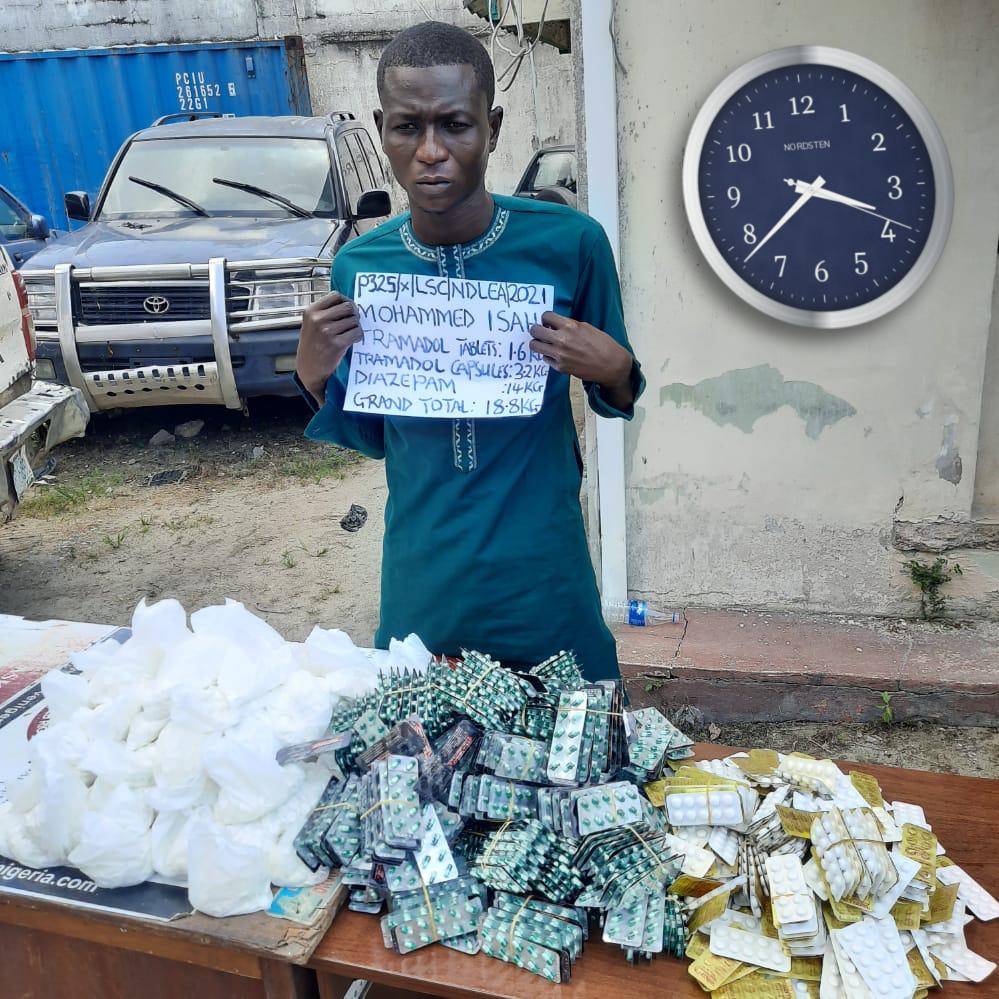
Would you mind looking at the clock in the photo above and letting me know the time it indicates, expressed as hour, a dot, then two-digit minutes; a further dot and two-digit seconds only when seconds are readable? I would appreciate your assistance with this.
3.38.19
